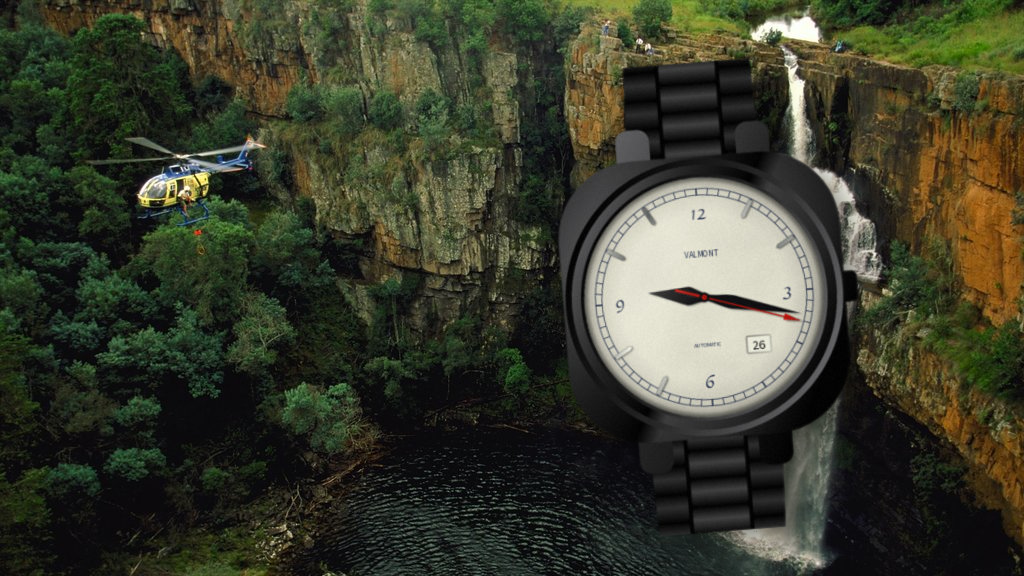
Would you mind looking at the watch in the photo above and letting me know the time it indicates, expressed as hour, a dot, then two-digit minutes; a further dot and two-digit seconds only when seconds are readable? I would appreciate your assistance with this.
9.17.18
